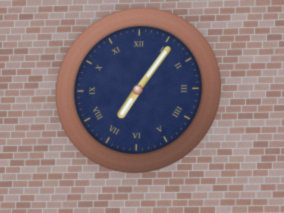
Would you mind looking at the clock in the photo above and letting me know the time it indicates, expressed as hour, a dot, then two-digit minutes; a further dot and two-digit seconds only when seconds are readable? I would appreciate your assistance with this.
7.06
